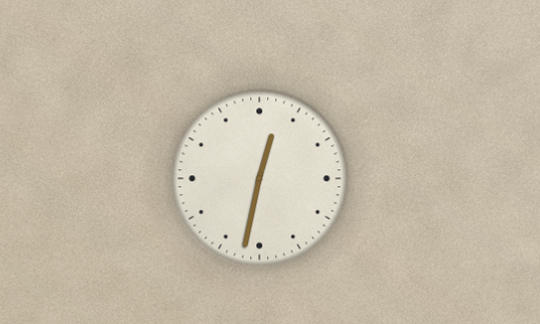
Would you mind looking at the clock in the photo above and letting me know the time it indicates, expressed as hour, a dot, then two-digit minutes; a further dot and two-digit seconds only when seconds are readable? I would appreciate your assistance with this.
12.32
